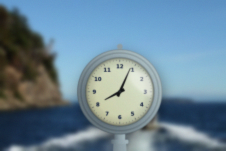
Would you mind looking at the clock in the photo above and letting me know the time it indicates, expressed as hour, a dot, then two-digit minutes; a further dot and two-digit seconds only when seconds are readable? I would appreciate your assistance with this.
8.04
